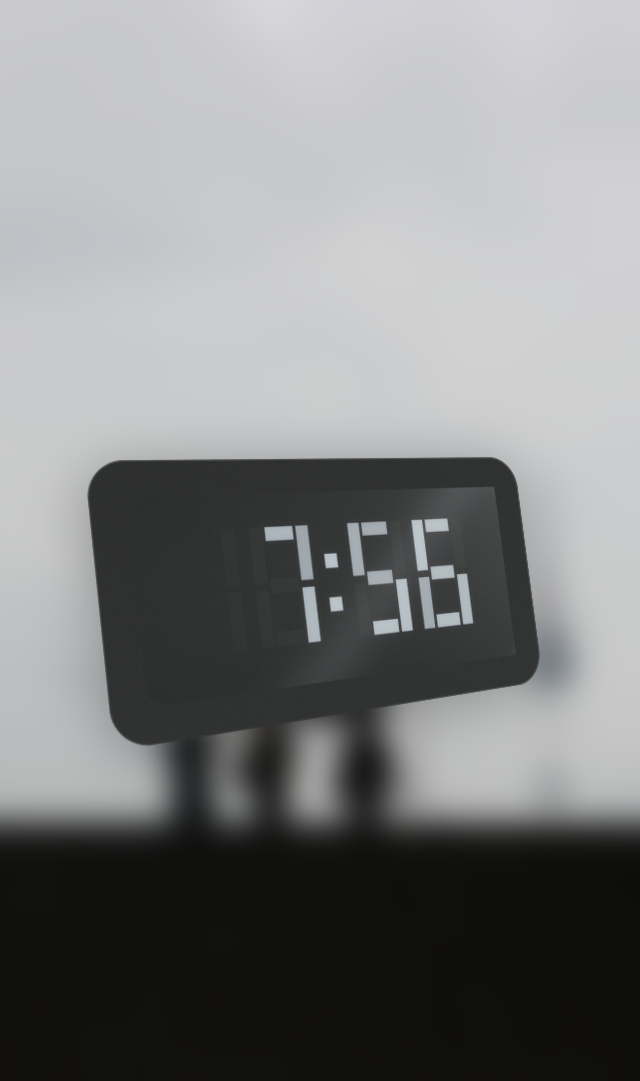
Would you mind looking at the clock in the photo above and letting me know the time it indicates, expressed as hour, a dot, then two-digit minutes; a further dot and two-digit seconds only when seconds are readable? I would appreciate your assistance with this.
7.56
